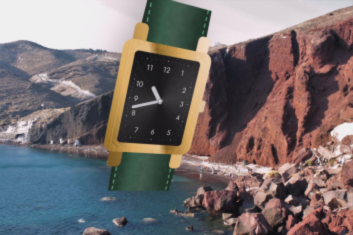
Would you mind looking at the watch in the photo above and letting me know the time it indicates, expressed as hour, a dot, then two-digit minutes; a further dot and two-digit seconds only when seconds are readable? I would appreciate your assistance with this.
10.42
